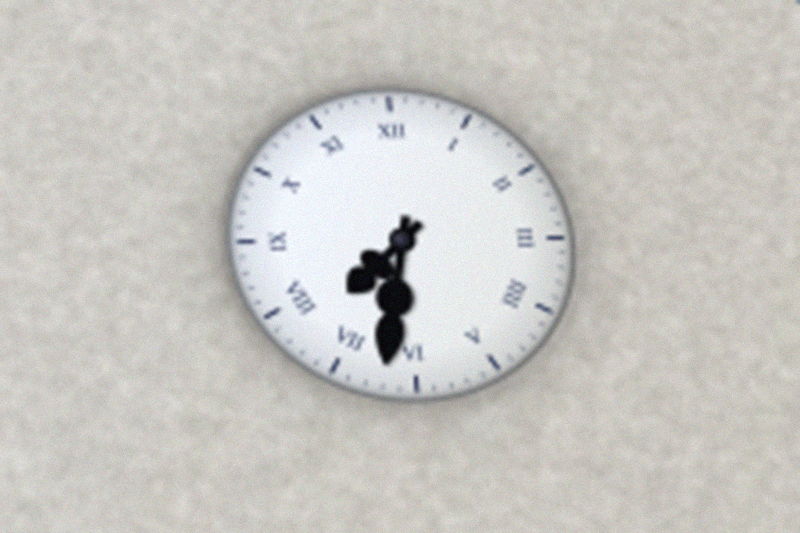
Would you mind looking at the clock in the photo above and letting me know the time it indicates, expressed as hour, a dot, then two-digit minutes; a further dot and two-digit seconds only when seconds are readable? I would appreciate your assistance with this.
7.32
